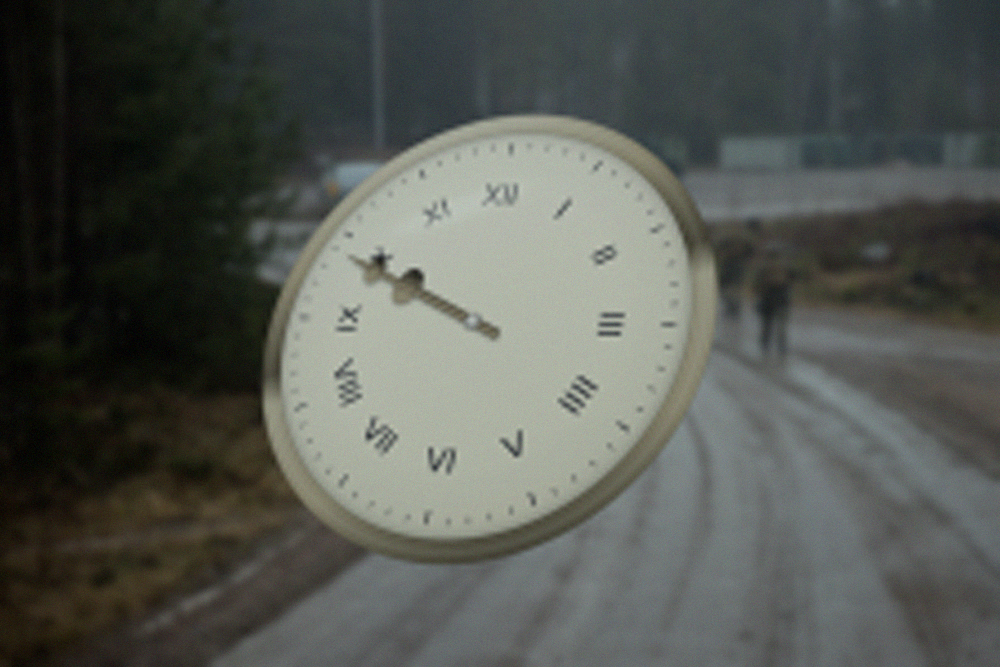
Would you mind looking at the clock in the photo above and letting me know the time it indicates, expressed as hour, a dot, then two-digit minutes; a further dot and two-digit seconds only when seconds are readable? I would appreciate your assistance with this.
9.49
